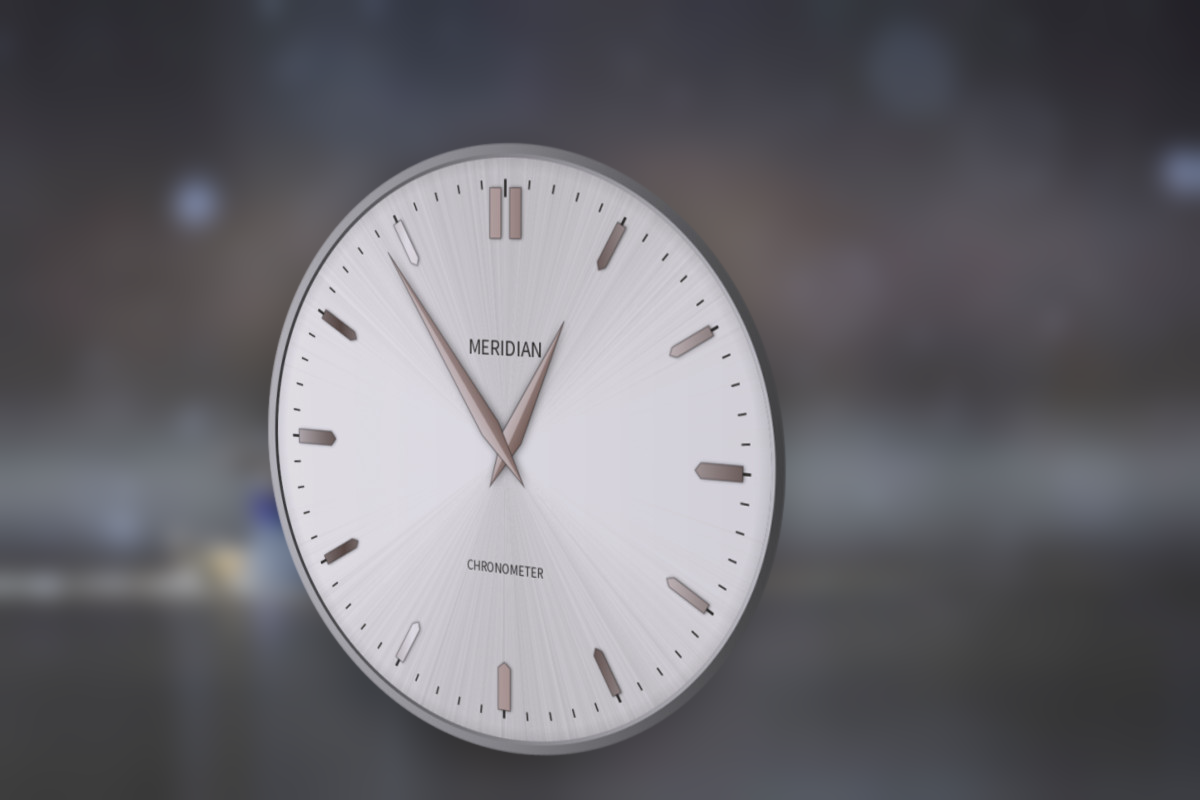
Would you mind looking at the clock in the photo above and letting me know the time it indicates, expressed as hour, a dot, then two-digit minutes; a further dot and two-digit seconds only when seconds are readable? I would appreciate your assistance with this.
12.54
